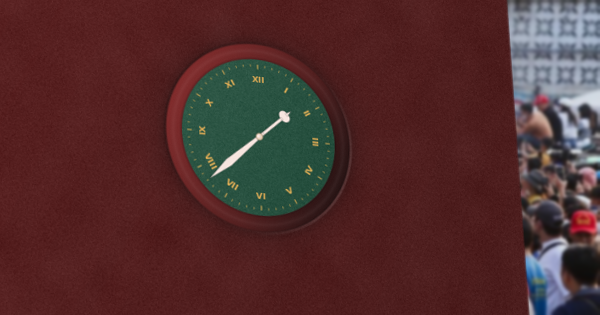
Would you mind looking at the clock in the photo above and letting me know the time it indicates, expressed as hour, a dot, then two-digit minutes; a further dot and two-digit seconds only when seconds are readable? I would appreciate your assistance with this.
1.38
